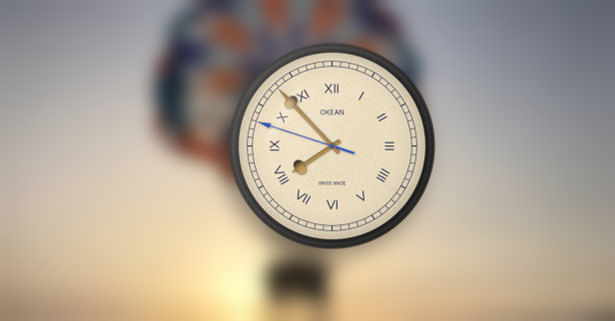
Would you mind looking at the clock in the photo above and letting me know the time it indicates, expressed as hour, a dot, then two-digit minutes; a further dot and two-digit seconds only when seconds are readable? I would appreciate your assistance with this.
7.52.48
